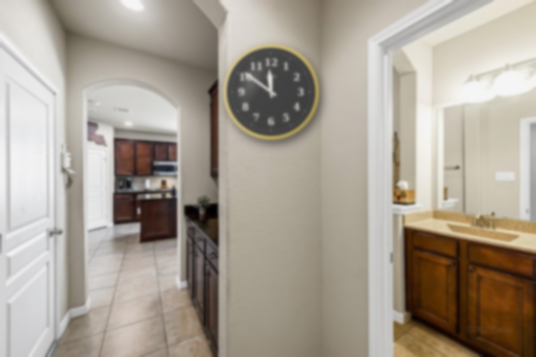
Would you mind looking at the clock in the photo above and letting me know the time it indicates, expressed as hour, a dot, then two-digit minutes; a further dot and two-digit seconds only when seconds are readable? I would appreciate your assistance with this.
11.51
